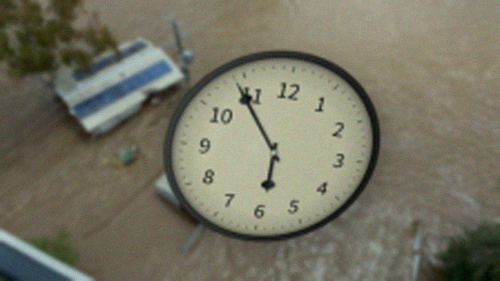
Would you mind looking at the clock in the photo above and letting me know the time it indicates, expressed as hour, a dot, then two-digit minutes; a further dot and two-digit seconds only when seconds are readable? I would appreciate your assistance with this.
5.54
